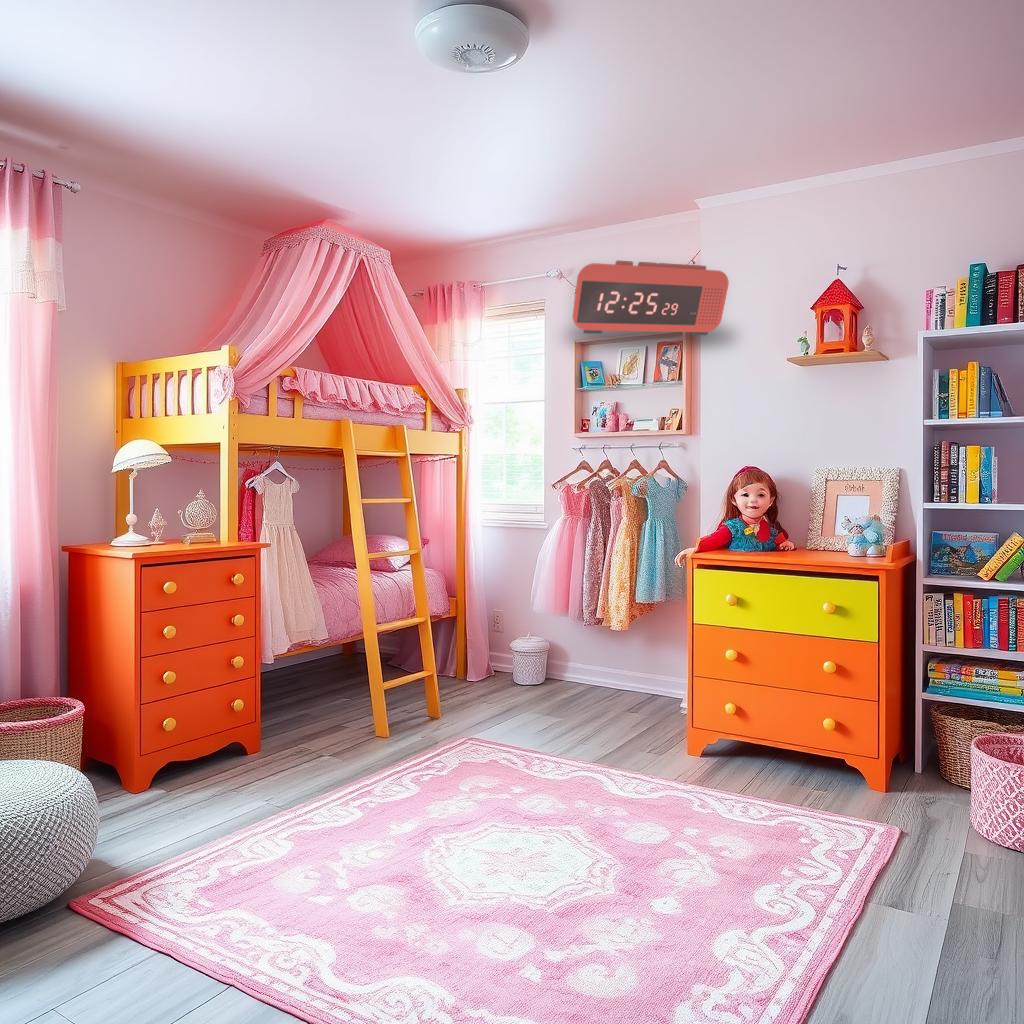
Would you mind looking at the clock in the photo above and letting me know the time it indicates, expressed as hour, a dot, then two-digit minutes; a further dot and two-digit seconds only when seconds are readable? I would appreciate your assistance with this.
12.25.29
